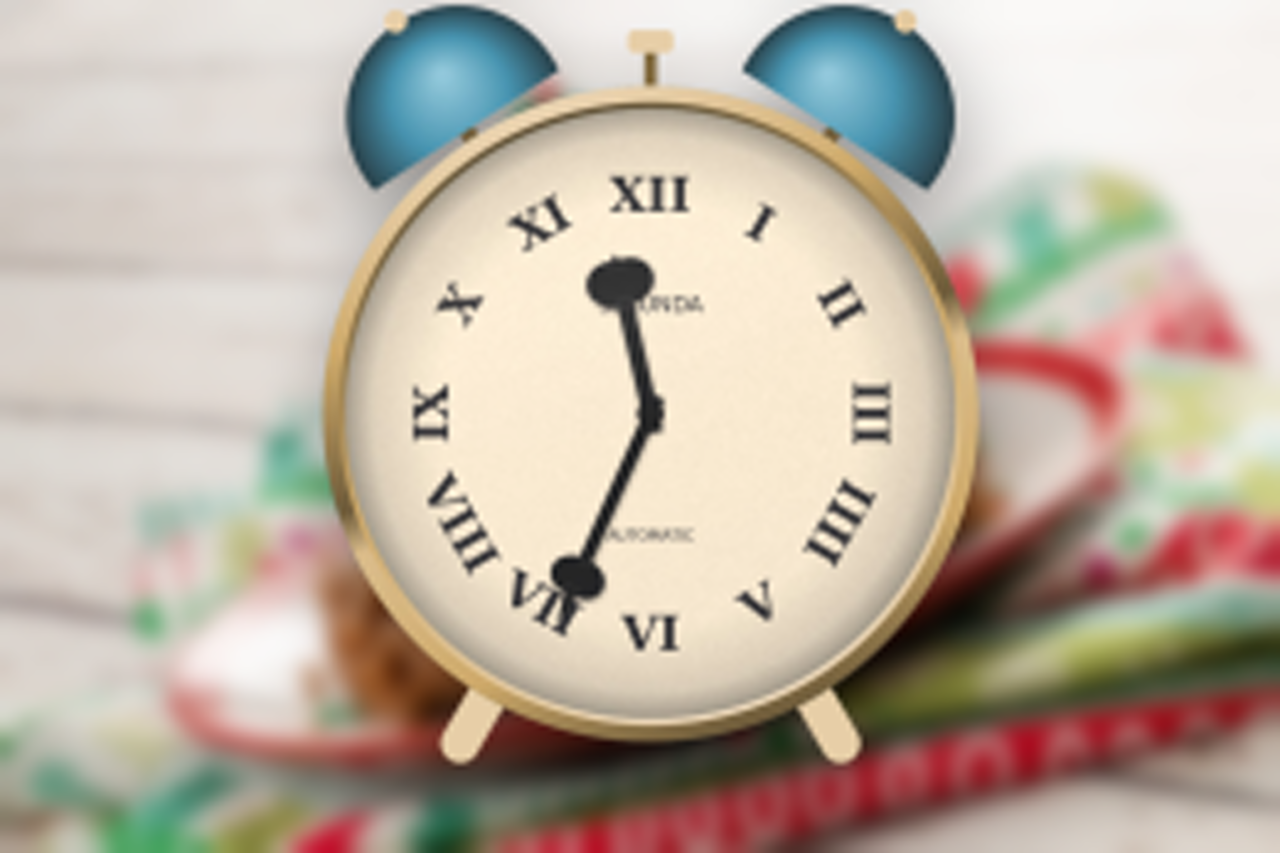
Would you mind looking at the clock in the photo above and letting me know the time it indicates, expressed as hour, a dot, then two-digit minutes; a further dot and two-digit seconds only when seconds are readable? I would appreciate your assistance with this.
11.34
